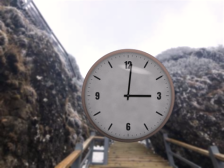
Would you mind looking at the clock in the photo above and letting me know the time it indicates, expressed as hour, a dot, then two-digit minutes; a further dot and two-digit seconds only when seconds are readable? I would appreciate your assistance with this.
3.01
